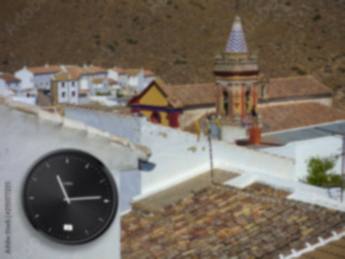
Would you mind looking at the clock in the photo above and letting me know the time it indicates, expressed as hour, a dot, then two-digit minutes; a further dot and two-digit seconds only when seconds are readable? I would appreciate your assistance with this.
11.14
